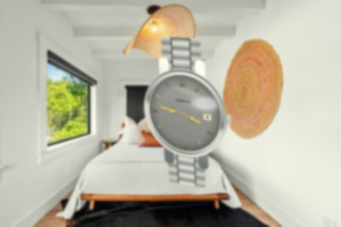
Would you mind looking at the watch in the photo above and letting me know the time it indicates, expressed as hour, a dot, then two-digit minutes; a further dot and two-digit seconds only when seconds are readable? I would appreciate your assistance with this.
3.47
